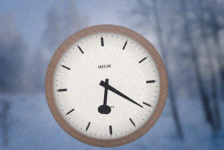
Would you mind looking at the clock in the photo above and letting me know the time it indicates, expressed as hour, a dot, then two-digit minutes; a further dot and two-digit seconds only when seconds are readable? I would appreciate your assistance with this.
6.21
